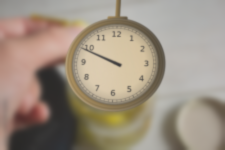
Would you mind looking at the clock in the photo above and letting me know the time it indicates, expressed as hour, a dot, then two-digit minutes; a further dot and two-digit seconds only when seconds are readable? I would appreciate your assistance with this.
9.49
